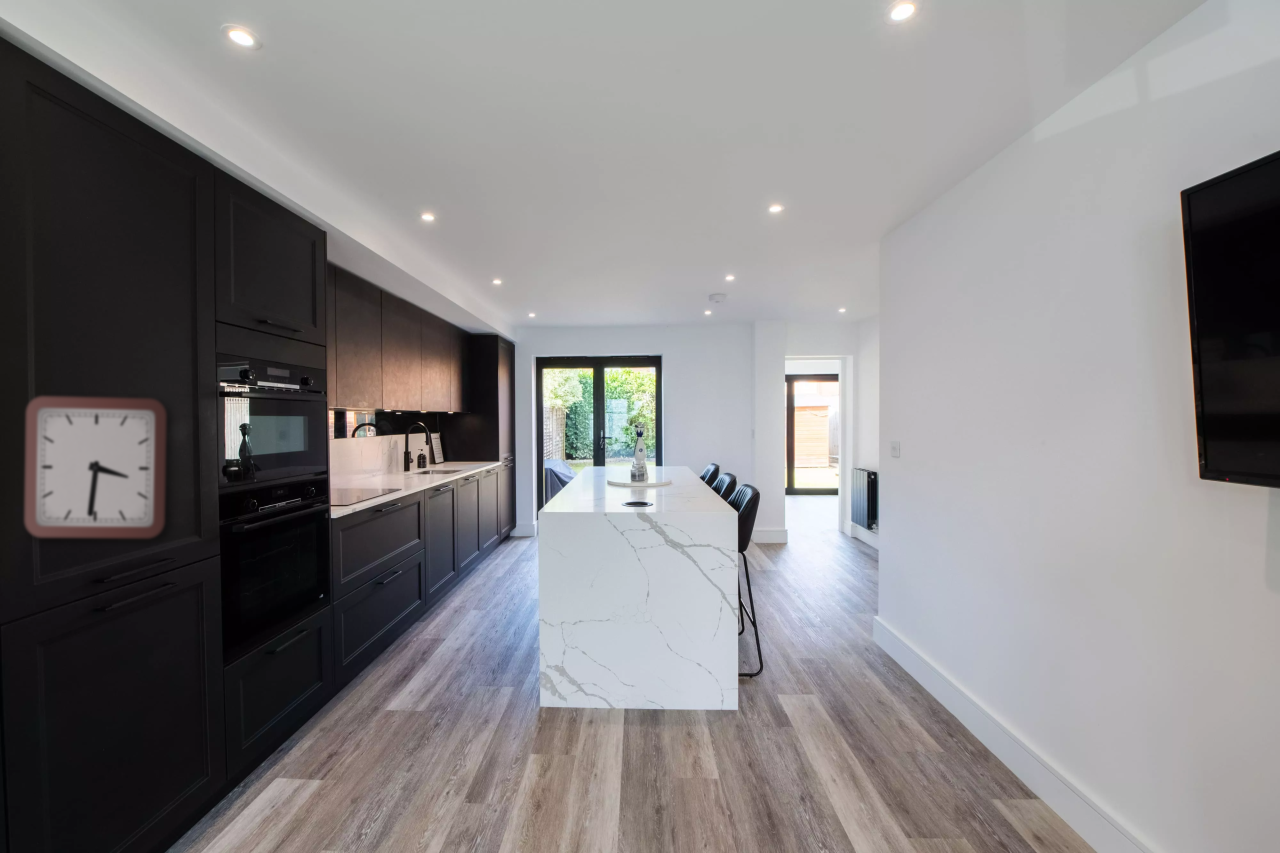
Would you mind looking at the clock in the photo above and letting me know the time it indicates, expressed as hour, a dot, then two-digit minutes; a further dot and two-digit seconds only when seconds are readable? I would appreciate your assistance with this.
3.31
